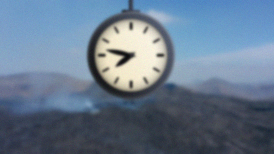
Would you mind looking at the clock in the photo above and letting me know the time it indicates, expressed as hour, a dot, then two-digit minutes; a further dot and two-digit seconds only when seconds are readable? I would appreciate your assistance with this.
7.47
